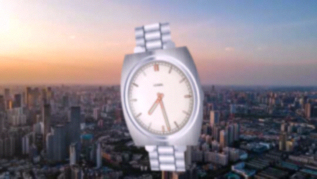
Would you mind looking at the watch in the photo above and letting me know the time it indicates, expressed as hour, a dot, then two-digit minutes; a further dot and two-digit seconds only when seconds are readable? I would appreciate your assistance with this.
7.28
